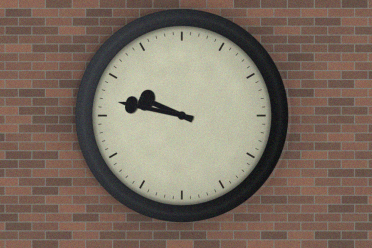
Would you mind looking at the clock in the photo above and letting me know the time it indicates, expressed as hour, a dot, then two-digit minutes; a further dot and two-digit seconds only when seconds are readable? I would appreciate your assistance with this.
9.47
